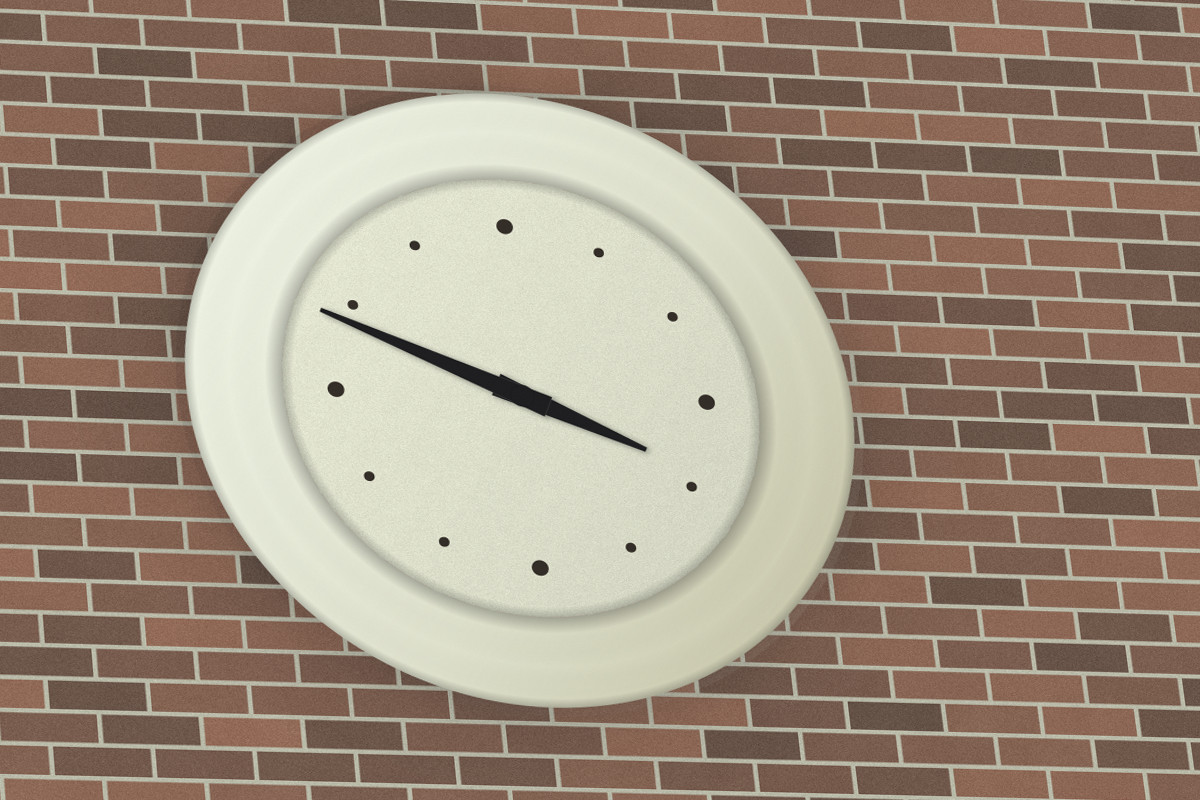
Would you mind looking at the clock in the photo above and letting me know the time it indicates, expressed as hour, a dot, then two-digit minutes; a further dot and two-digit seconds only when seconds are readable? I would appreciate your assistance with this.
3.49
